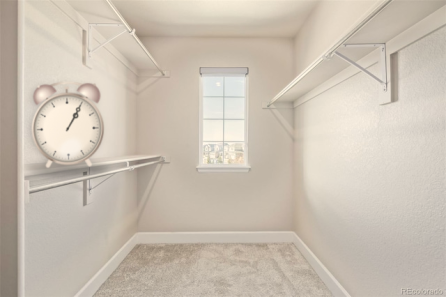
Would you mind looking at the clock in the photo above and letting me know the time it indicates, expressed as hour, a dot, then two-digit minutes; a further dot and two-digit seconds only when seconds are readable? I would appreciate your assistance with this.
1.05
